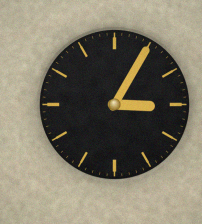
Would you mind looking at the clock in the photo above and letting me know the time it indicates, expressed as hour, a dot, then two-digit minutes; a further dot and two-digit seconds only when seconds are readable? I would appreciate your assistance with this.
3.05
